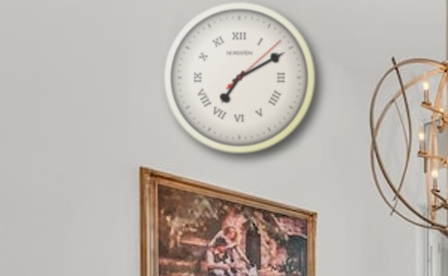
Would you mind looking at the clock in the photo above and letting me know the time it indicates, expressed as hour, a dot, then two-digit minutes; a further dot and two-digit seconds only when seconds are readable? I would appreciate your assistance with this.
7.10.08
